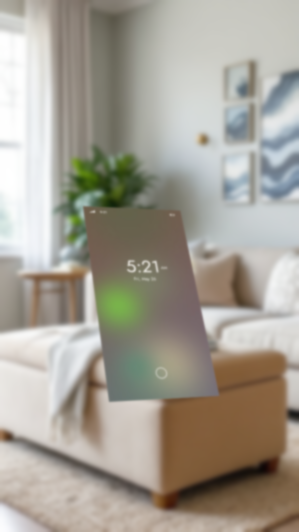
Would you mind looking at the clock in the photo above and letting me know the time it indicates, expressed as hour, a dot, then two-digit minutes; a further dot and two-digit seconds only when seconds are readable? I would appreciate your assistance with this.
5.21
